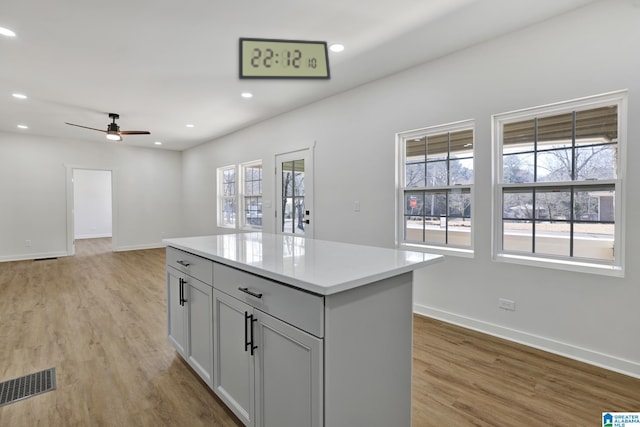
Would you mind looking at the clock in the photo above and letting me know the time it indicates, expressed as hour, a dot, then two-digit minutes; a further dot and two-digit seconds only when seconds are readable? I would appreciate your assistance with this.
22.12.10
